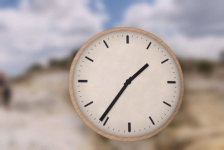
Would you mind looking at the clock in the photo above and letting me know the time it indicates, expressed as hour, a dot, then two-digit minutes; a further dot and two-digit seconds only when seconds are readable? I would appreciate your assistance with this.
1.36
